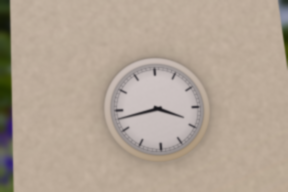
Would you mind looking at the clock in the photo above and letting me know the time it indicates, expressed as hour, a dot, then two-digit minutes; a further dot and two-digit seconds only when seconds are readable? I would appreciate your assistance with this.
3.43
